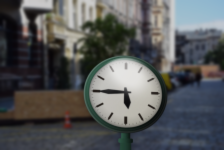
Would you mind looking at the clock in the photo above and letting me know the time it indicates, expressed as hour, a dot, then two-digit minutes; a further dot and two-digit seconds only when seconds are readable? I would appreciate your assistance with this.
5.45
